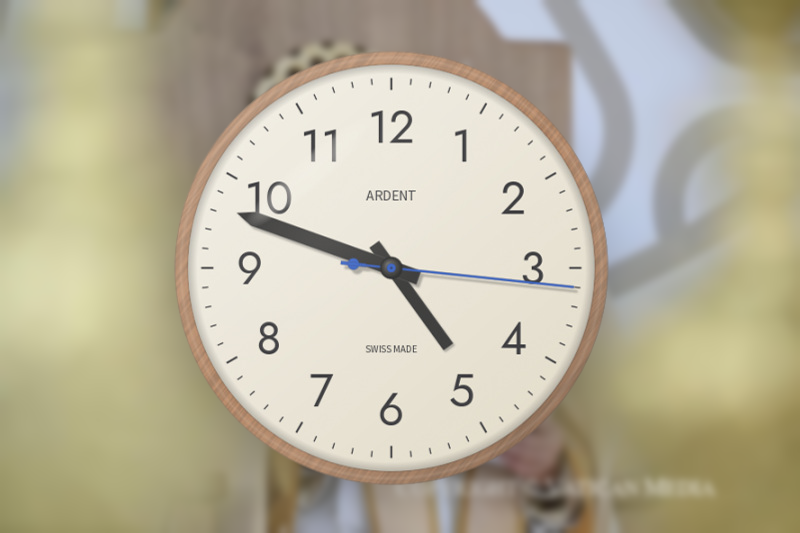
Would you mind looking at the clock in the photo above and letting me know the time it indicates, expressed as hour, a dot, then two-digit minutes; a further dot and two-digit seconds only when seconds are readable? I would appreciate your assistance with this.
4.48.16
